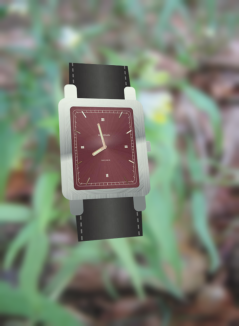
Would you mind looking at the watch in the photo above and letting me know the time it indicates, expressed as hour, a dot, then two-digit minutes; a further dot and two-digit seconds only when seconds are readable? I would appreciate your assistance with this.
7.58
